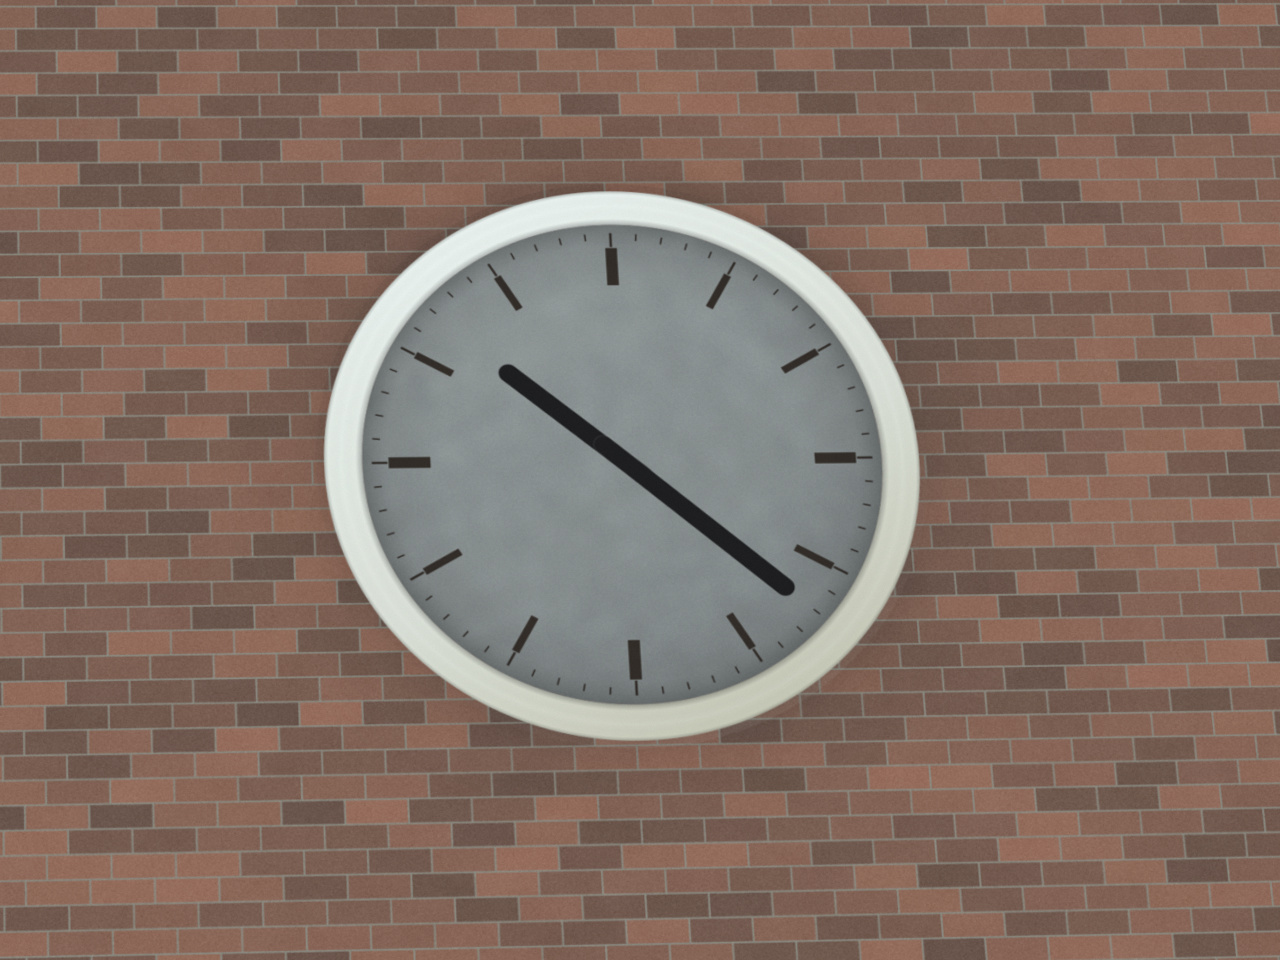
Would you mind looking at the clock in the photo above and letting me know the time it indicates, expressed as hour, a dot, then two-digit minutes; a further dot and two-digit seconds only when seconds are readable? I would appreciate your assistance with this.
10.22
